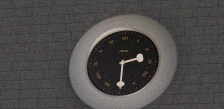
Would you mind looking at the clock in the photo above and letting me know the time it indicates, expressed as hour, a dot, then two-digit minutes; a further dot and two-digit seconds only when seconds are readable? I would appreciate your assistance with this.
2.30
